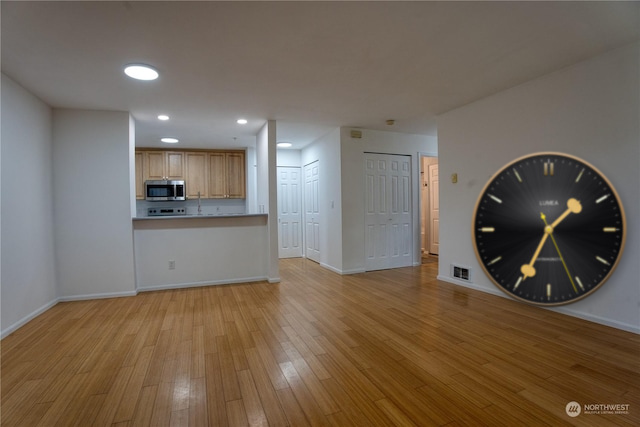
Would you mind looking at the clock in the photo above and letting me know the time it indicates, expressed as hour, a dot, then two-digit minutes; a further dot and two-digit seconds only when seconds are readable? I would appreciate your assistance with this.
1.34.26
